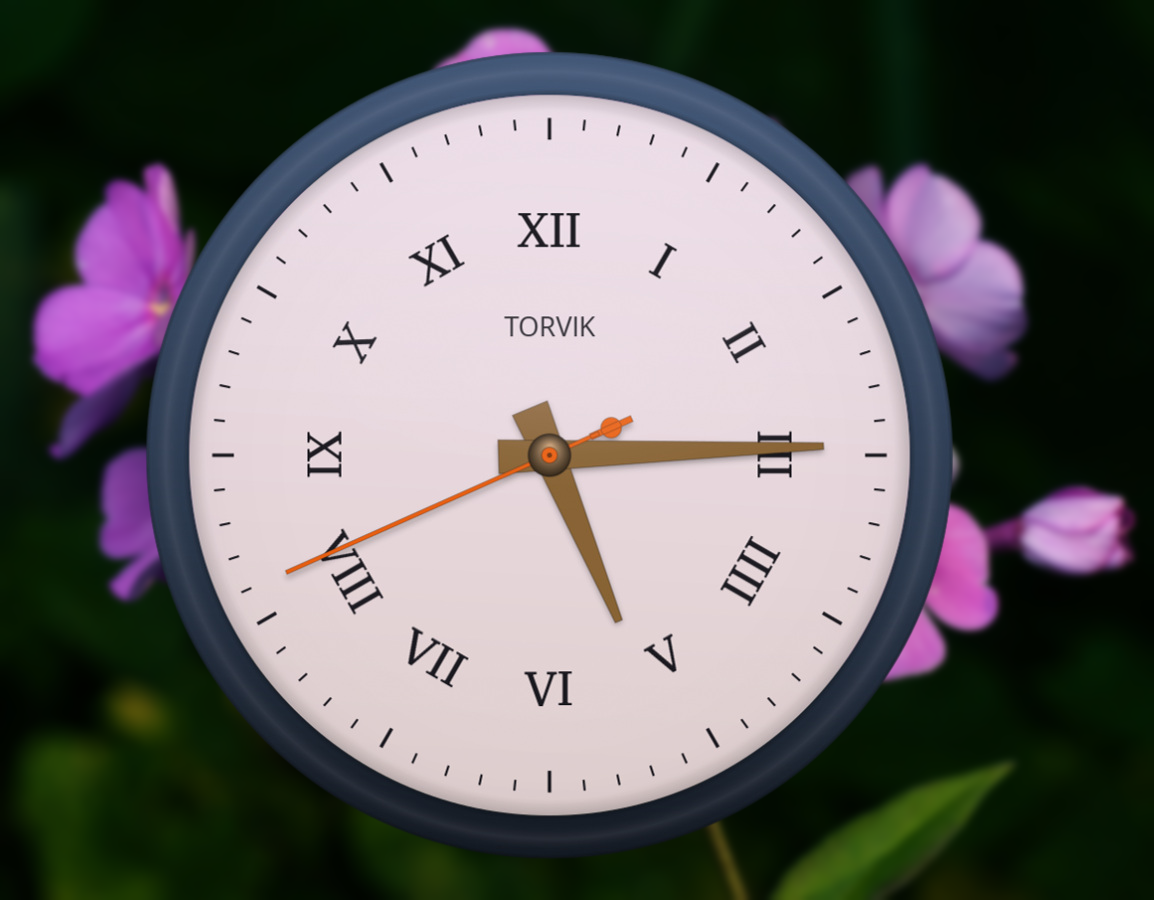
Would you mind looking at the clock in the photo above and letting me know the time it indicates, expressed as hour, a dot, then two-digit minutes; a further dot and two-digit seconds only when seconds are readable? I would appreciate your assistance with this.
5.14.41
